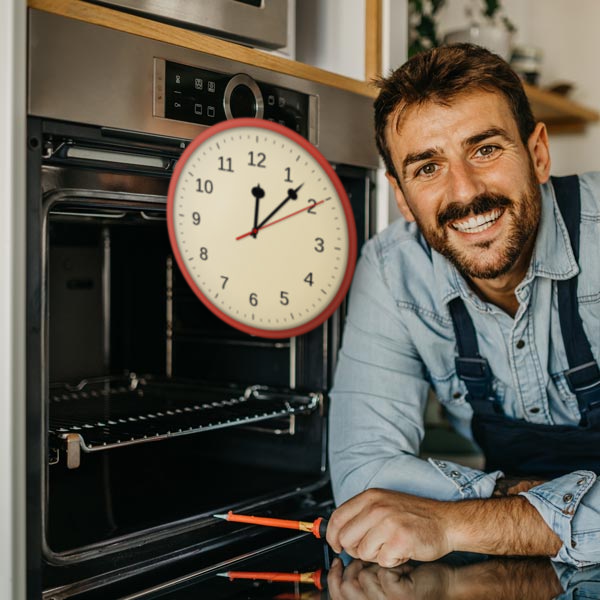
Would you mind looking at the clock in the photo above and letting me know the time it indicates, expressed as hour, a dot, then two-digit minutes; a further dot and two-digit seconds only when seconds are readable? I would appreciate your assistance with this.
12.07.10
